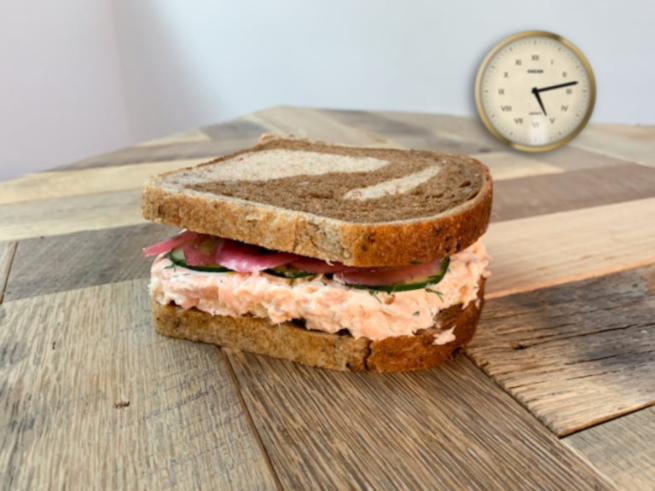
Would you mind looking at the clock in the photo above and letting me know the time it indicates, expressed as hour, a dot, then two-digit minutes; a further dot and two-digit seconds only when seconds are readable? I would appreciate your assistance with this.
5.13
